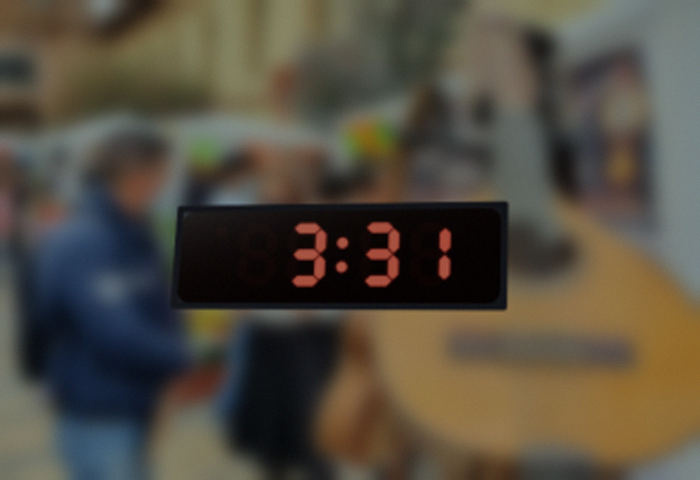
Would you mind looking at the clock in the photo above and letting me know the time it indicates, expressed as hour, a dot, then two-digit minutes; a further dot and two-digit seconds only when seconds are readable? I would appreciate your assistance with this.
3.31
